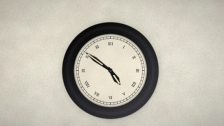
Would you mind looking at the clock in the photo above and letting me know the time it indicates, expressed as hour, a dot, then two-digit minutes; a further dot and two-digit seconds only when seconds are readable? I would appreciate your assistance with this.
4.51
